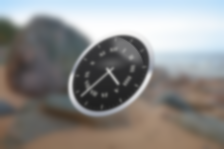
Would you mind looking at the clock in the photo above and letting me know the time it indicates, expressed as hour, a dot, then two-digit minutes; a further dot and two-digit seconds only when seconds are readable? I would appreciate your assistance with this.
4.38
